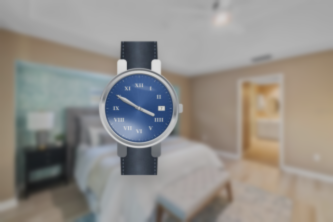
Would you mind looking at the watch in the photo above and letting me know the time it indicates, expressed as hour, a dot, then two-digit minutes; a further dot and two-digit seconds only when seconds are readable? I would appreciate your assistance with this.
3.50
